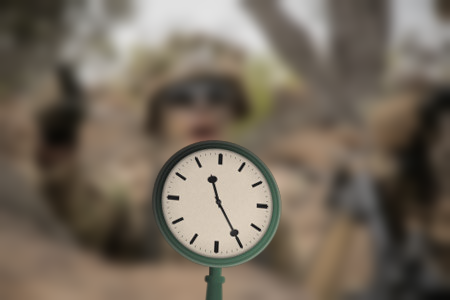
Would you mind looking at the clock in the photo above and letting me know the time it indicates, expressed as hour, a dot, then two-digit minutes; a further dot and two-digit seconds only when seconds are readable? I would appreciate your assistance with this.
11.25
